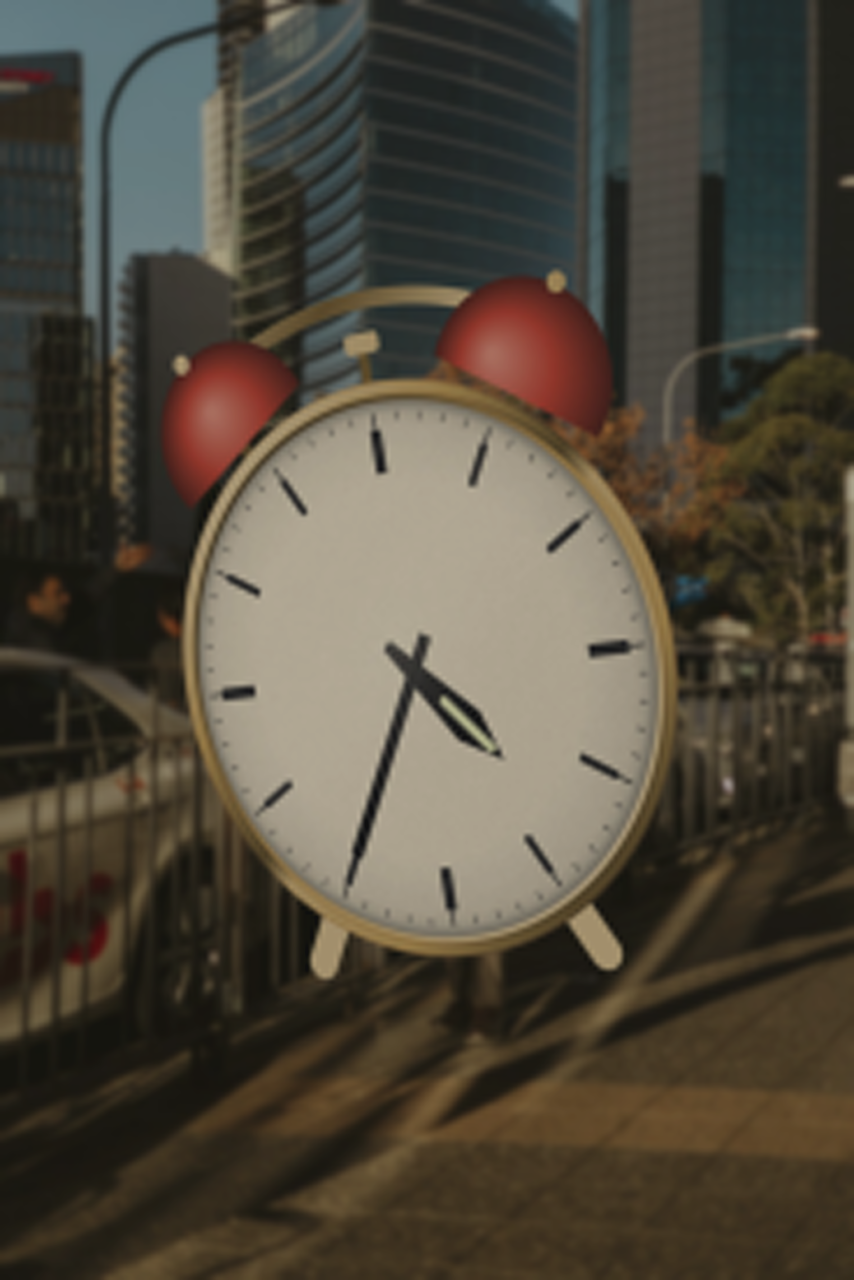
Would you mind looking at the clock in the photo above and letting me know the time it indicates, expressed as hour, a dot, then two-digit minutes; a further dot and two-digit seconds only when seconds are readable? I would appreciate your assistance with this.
4.35
